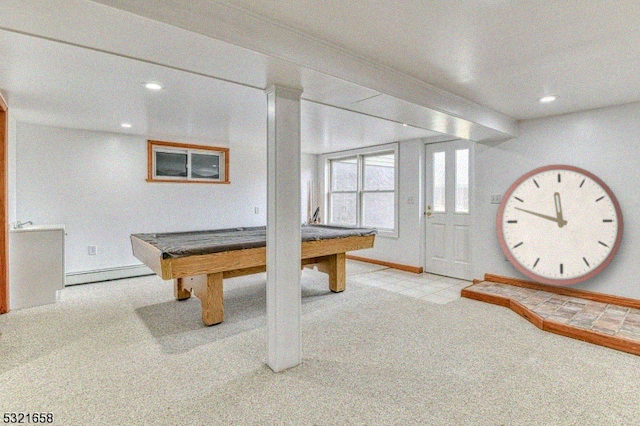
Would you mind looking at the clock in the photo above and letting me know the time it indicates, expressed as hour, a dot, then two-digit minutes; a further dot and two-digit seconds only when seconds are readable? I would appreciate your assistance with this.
11.48
